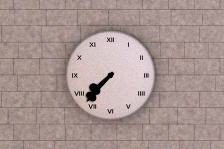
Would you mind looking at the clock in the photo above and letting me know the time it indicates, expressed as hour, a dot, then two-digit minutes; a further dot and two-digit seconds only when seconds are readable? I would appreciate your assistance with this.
7.37
